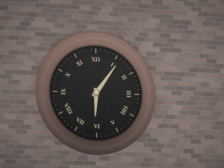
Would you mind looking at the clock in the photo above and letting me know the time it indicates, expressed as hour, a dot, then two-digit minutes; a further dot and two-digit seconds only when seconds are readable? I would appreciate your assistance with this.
6.06
